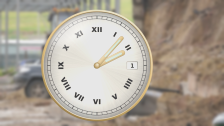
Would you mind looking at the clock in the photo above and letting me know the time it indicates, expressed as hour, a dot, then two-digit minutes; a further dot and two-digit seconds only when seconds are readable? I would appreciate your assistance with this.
2.07
